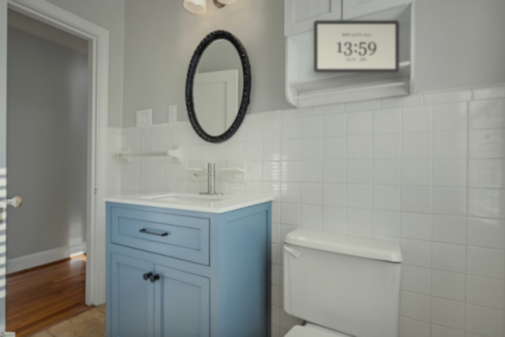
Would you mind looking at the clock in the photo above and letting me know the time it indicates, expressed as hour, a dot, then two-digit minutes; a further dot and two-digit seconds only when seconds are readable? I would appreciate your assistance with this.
13.59
